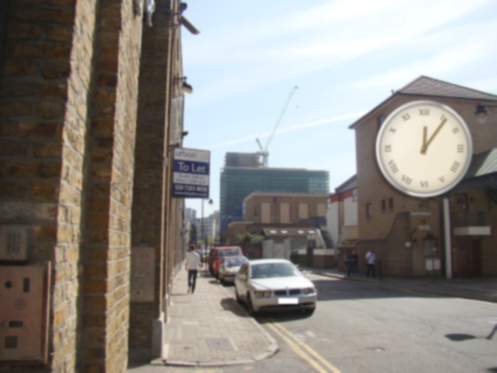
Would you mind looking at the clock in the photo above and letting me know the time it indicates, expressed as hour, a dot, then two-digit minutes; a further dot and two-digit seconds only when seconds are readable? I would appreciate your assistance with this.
12.06
